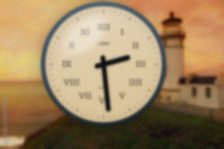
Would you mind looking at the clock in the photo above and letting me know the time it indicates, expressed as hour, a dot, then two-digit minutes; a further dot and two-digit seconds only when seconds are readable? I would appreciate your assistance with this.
2.29
